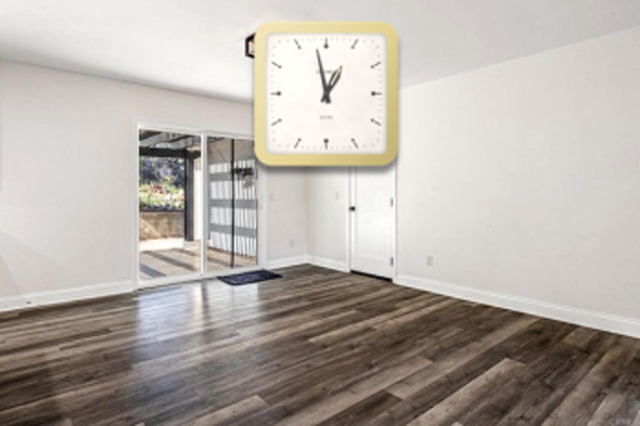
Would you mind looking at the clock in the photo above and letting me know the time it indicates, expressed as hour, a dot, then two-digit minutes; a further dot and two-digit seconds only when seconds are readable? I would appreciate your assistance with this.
12.58
